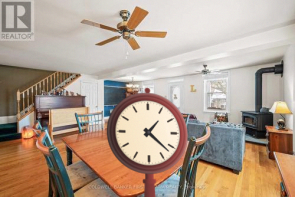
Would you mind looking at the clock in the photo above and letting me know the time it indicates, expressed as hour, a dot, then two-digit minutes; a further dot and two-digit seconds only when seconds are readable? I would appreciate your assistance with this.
1.22
